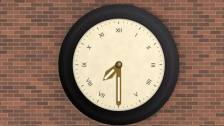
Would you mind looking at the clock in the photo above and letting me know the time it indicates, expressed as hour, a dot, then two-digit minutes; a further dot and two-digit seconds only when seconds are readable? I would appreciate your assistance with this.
7.30
